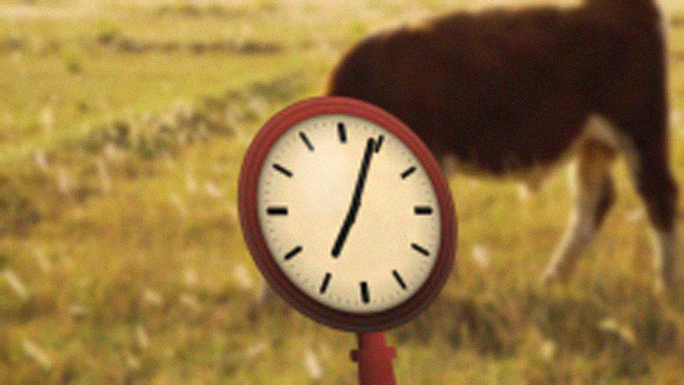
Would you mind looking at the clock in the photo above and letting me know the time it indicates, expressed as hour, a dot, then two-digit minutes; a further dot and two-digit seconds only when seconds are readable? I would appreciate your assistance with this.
7.04
